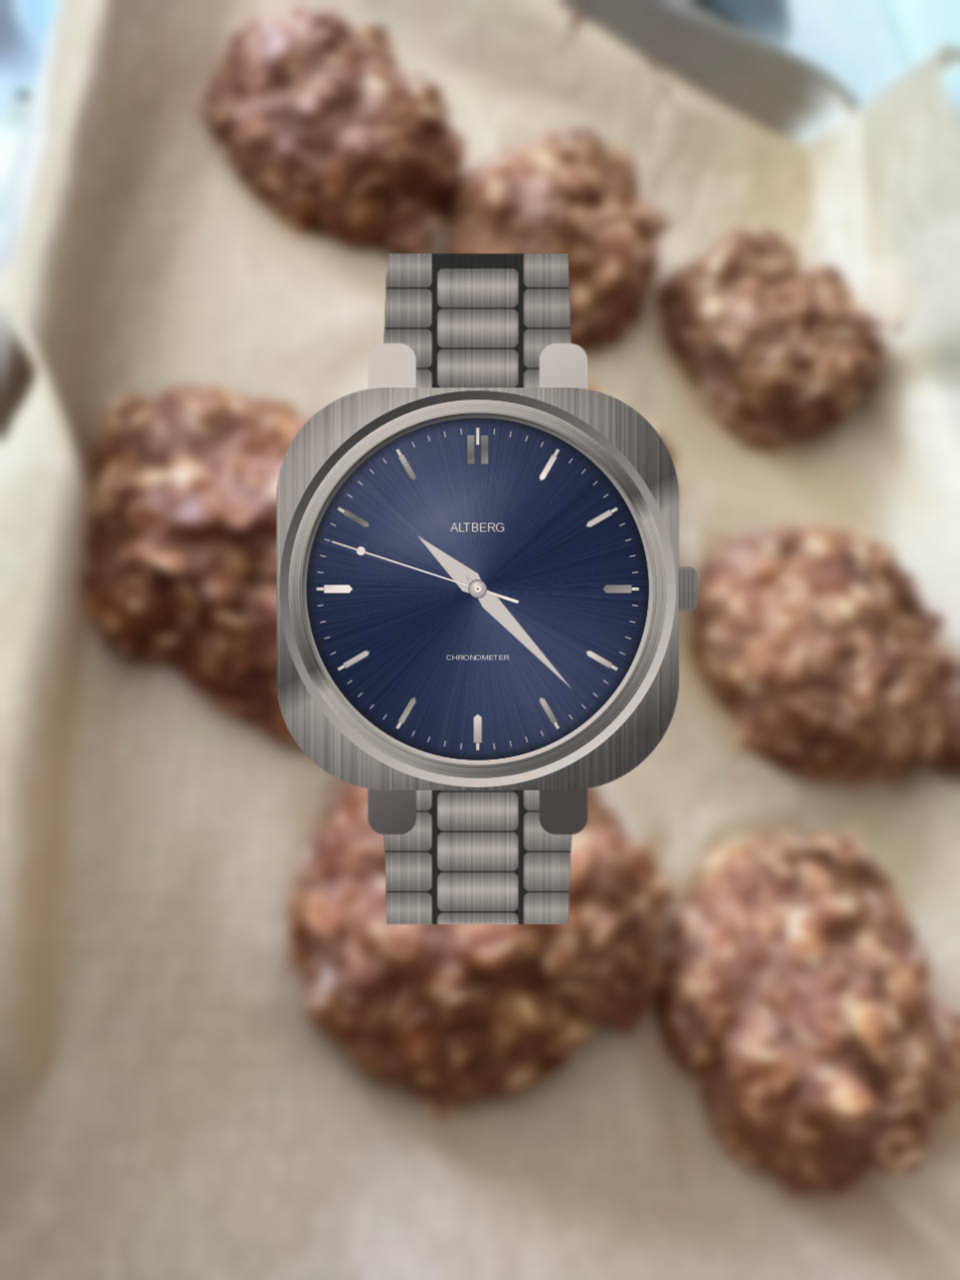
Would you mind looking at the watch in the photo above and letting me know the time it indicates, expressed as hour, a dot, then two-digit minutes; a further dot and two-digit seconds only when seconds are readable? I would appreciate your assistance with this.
10.22.48
